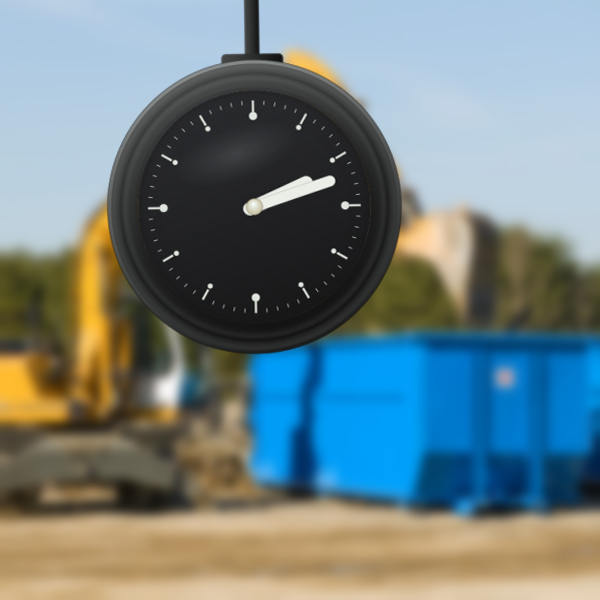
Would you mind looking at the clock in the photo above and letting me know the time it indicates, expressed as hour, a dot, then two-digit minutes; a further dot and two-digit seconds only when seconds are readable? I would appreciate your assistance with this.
2.12
